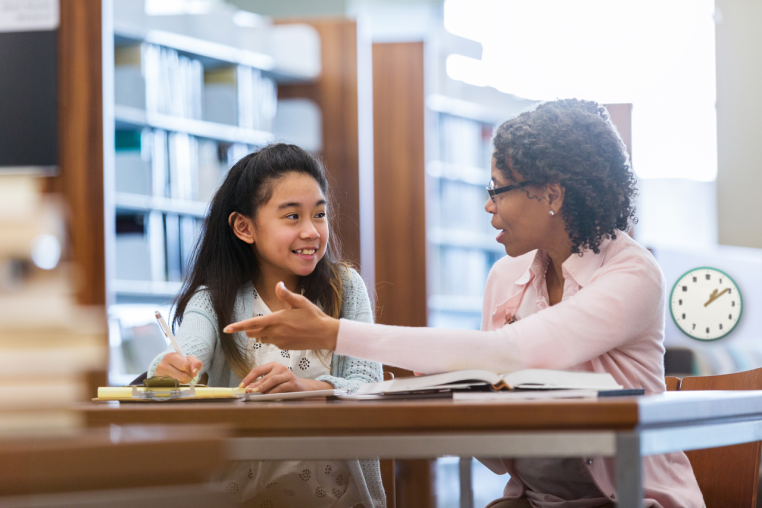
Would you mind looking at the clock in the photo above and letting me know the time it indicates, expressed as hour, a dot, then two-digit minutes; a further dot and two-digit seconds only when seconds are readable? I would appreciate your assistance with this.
1.09
